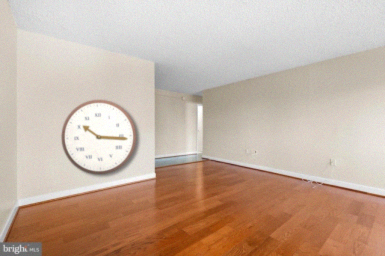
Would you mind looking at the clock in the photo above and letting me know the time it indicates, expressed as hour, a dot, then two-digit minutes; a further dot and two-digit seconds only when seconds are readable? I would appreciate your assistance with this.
10.16
